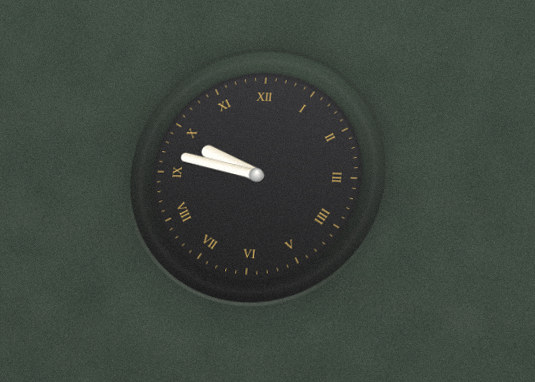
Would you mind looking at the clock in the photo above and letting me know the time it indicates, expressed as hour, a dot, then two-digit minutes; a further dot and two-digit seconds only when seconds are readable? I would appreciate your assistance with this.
9.47
